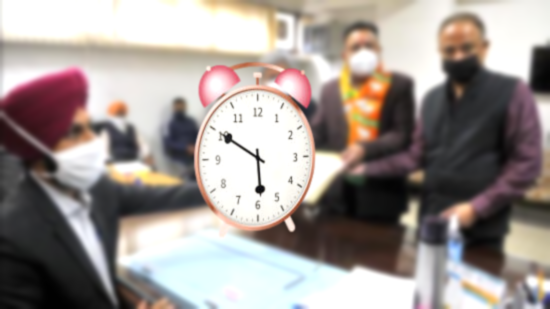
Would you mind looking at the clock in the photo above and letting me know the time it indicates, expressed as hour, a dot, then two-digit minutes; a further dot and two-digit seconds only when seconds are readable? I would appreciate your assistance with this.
5.50
